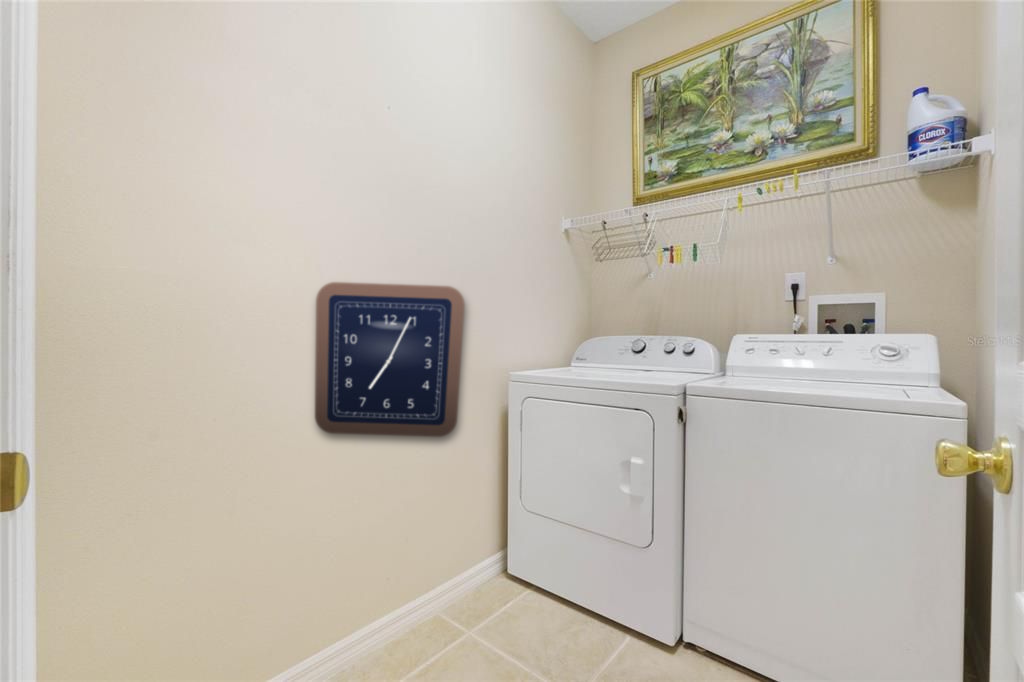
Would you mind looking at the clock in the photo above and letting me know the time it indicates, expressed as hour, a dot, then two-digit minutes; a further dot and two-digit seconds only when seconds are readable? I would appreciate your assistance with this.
7.04
